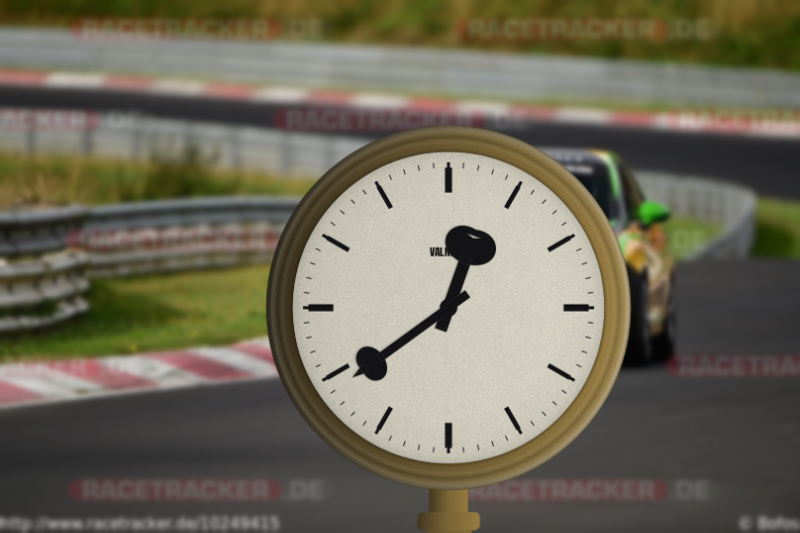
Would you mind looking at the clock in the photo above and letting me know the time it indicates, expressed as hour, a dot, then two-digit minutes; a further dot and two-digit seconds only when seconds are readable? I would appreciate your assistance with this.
12.39
